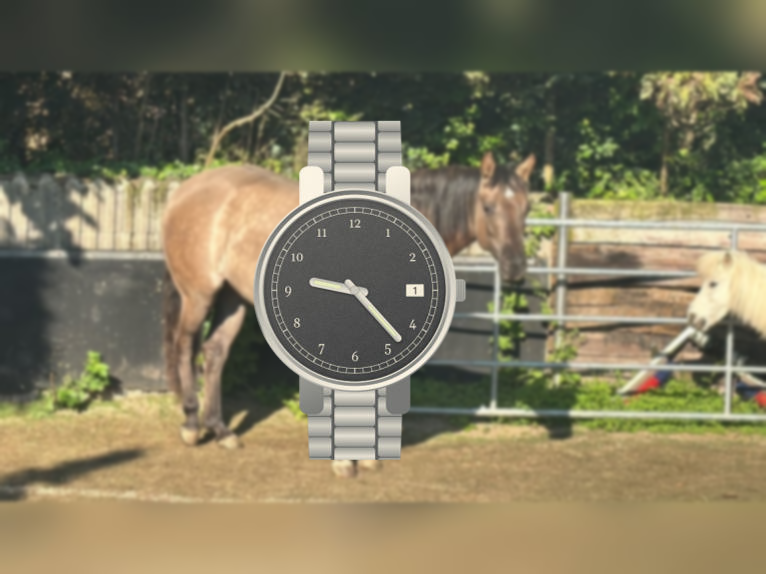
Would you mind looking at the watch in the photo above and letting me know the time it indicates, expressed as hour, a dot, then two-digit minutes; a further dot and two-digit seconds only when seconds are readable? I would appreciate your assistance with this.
9.23
